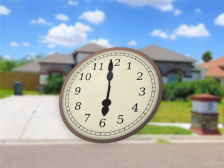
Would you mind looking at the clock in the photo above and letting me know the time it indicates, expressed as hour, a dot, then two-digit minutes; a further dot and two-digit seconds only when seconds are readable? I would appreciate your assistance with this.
5.59
